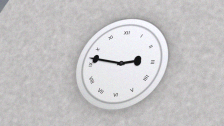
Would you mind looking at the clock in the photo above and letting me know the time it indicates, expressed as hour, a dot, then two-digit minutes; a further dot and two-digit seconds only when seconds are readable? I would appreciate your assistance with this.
2.47
